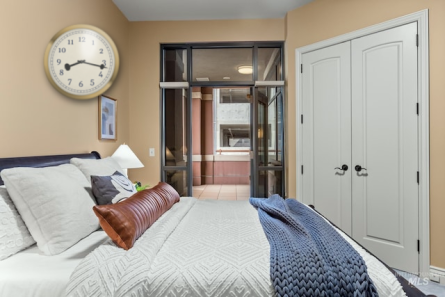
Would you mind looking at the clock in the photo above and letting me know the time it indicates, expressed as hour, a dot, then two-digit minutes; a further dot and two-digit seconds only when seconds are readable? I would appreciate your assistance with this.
8.17
